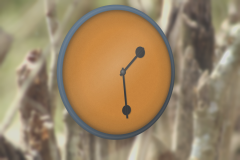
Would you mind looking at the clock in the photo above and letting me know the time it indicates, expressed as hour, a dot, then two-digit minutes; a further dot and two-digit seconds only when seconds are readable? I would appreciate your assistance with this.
1.29
